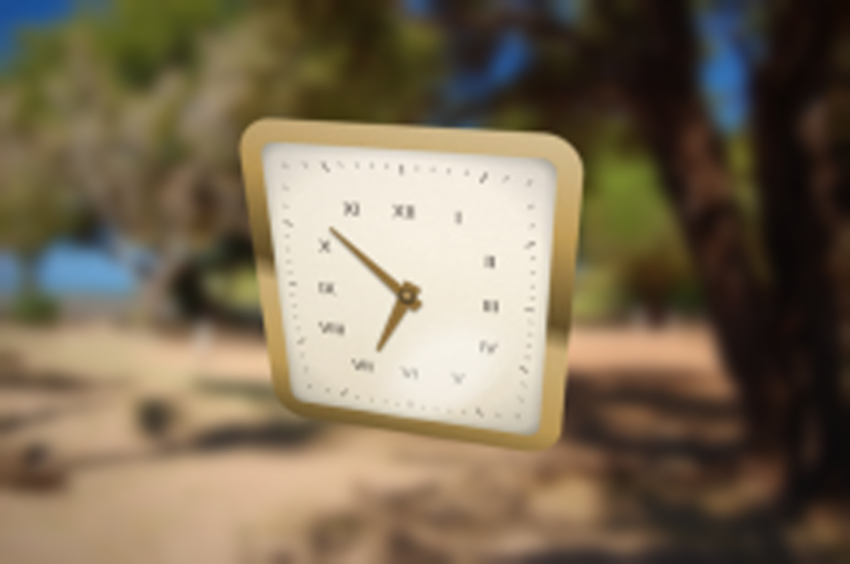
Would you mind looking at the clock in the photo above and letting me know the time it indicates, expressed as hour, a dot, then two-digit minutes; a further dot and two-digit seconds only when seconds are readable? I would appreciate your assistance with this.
6.52
